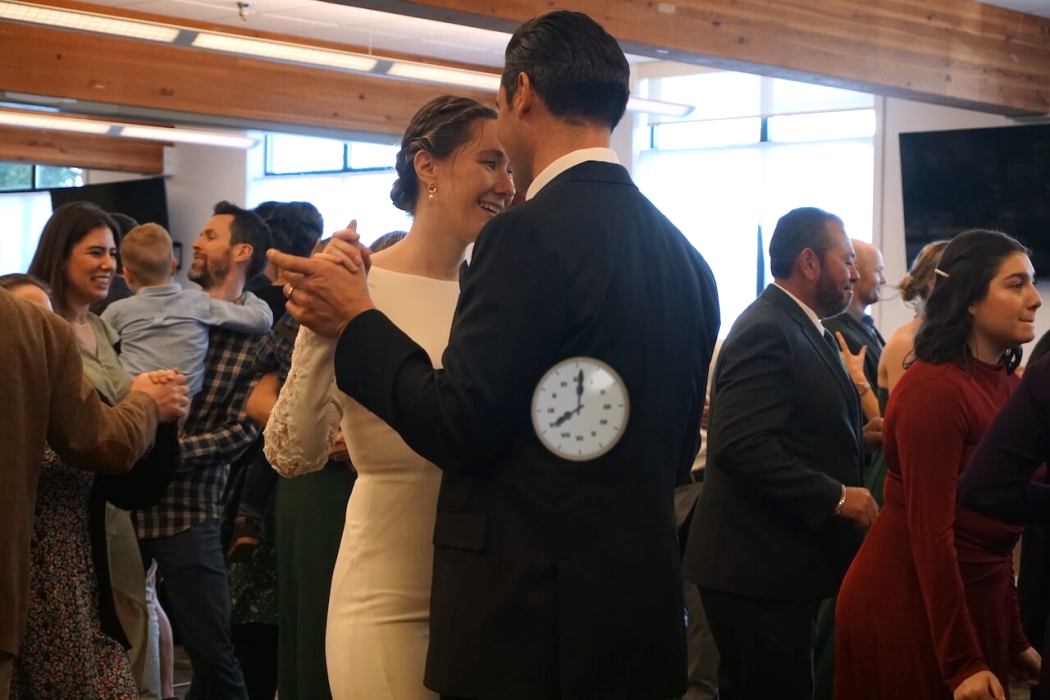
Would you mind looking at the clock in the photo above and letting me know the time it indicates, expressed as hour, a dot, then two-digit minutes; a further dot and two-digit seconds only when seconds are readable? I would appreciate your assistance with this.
8.01
